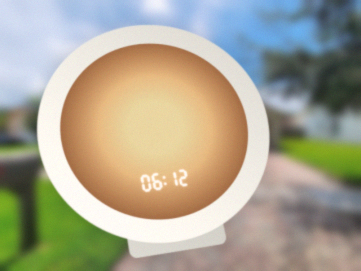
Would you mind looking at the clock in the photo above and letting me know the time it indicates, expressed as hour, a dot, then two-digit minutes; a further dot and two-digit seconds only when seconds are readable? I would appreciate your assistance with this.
6.12
